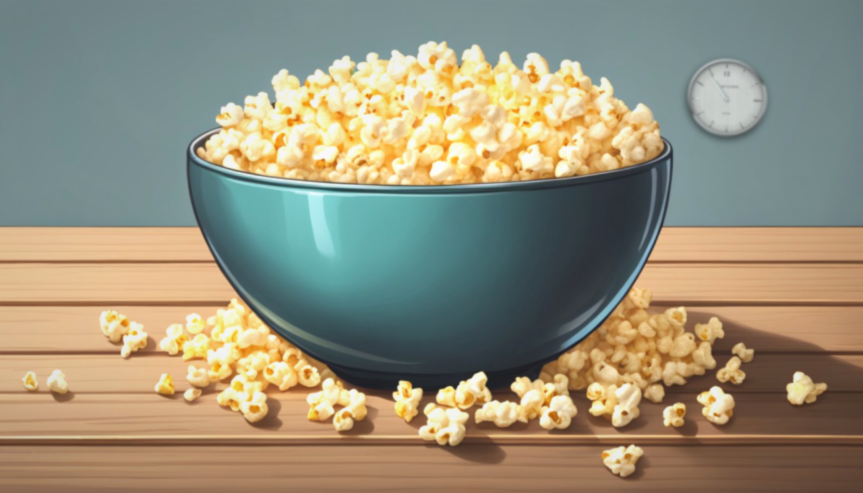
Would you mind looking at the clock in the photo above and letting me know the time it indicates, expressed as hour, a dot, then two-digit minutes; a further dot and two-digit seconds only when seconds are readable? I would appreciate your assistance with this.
10.54
